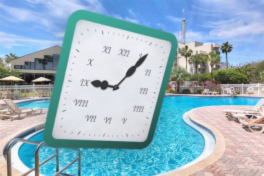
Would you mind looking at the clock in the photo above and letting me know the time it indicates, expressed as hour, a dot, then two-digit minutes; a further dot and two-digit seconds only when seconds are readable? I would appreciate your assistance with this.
9.06
